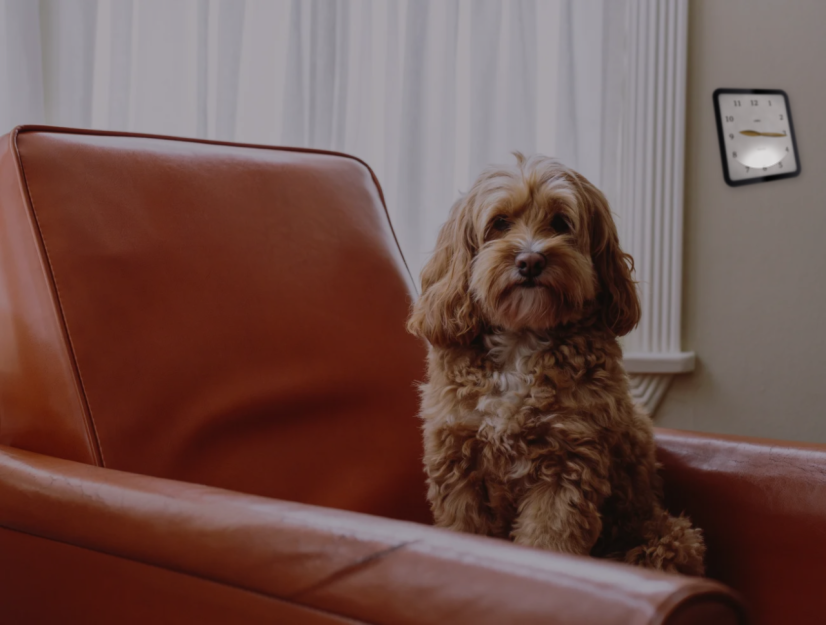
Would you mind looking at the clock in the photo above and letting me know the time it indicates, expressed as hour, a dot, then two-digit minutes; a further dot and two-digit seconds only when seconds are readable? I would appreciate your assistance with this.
9.16
